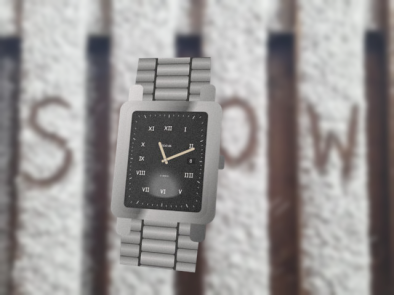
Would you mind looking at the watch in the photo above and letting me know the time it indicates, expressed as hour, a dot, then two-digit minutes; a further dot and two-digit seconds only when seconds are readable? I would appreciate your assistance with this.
11.11
